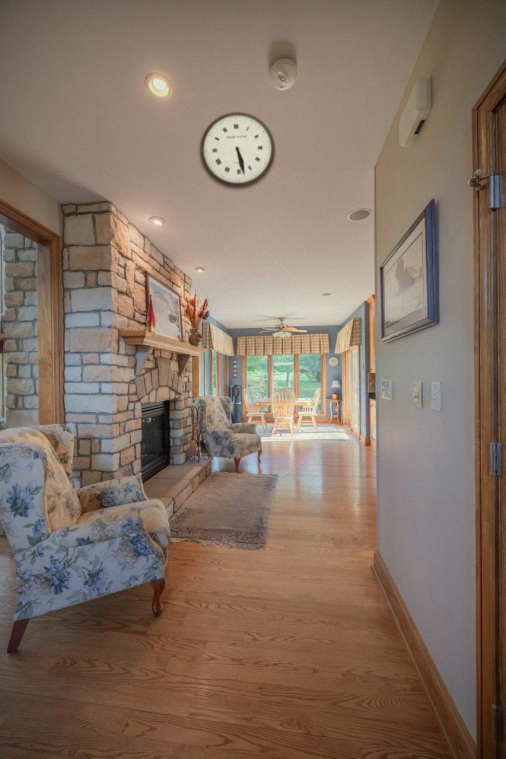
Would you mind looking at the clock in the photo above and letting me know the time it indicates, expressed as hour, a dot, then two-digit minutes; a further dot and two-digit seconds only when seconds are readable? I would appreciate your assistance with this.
5.28
